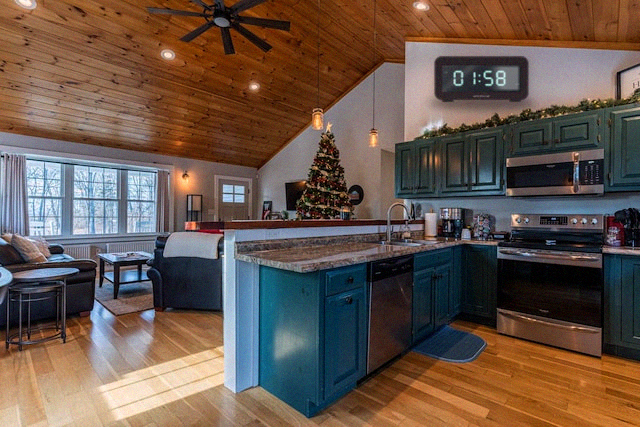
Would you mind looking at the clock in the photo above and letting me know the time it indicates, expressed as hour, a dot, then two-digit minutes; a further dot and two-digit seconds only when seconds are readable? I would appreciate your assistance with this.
1.58
